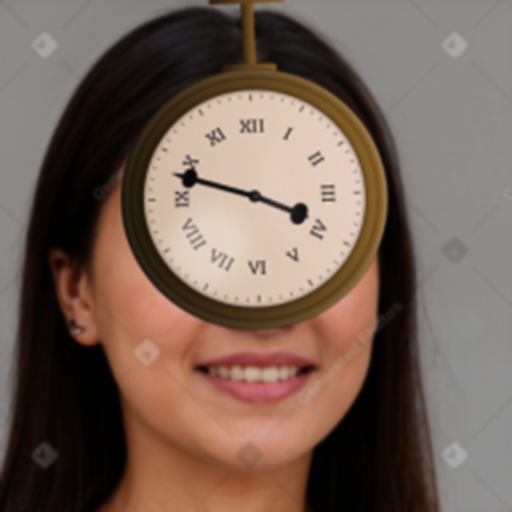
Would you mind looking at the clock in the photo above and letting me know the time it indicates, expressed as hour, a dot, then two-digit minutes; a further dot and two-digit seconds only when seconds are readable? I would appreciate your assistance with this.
3.48
